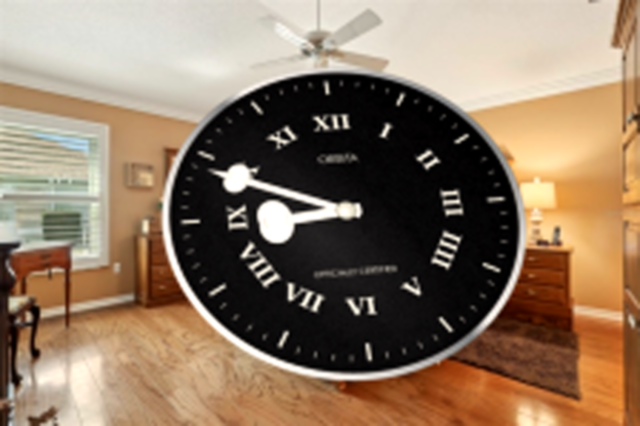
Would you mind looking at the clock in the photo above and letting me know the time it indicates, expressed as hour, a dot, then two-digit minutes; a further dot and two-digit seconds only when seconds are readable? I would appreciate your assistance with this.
8.49
